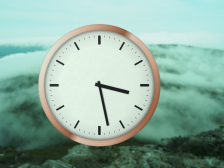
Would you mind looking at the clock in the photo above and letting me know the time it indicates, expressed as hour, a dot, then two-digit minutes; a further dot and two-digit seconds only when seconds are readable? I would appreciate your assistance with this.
3.28
